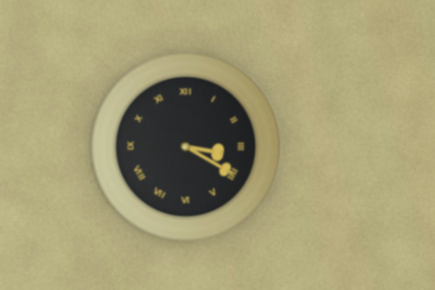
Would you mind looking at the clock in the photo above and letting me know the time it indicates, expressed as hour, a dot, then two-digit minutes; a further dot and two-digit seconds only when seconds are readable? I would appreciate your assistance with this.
3.20
